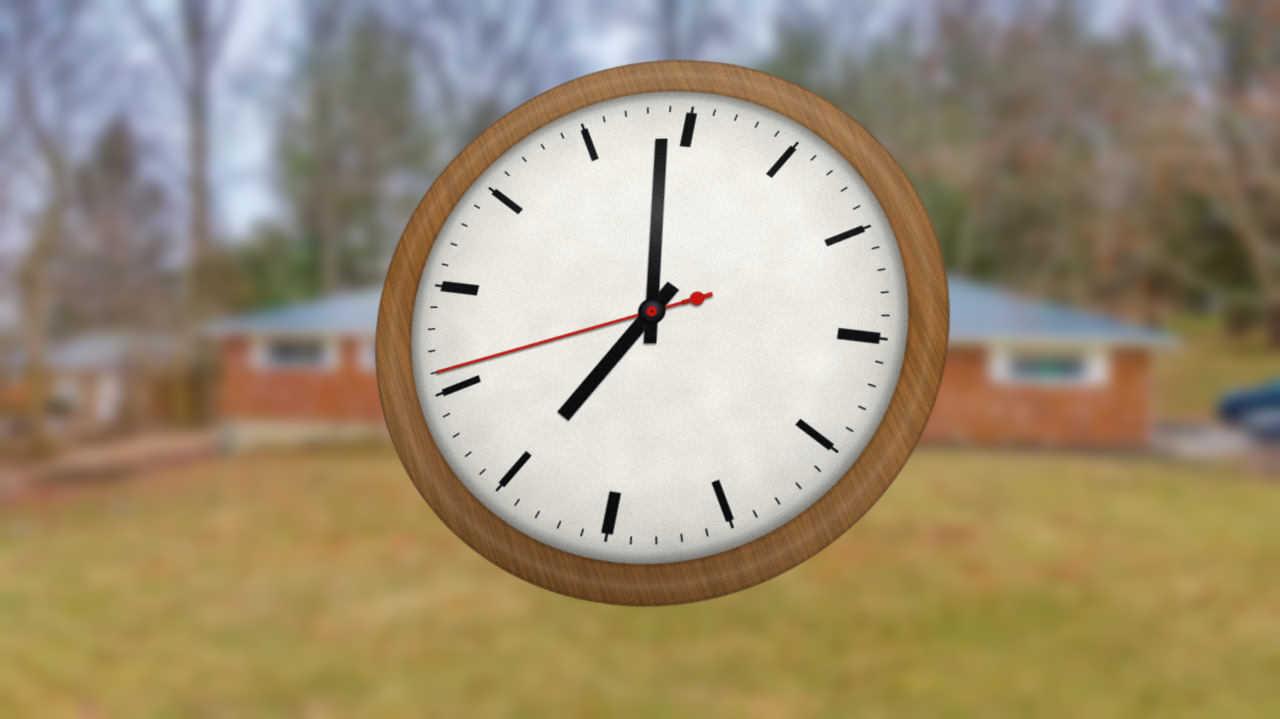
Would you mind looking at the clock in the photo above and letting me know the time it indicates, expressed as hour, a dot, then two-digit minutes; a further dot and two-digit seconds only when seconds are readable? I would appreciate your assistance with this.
6.58.41
